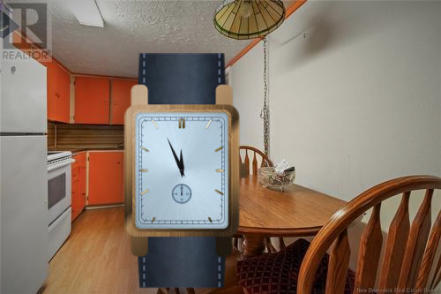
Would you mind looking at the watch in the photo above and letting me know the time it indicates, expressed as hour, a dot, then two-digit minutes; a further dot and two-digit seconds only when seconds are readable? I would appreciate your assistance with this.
11.56
